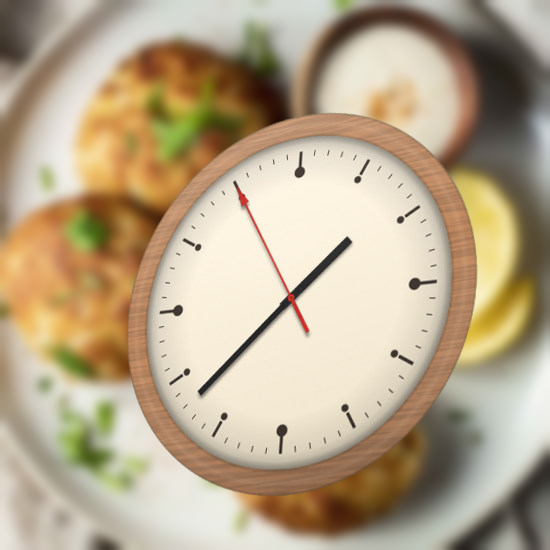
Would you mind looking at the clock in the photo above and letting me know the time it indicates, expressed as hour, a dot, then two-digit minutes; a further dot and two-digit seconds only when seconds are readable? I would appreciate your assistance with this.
1.37.55
